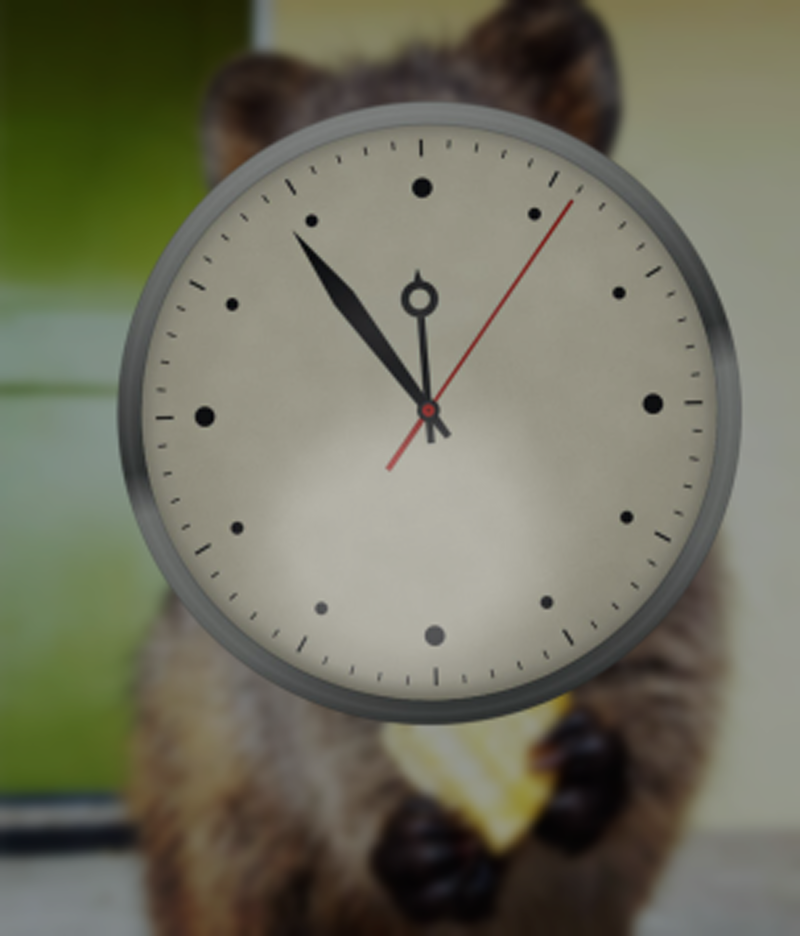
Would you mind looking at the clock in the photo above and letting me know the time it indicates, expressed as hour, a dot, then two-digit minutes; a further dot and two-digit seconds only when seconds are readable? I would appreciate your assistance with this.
11.54.06
